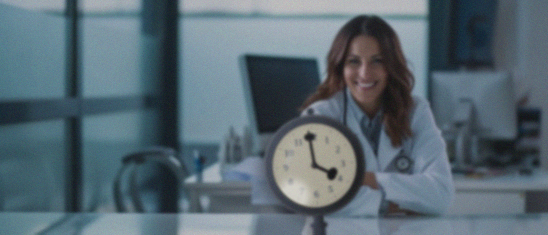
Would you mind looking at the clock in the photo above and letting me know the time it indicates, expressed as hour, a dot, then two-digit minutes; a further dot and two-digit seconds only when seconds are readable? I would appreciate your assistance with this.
3.59
